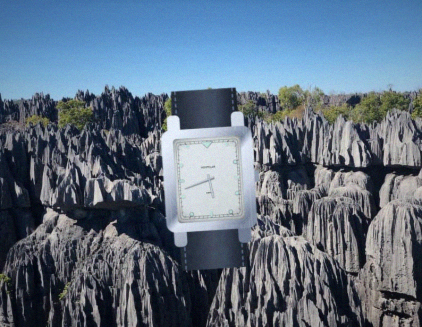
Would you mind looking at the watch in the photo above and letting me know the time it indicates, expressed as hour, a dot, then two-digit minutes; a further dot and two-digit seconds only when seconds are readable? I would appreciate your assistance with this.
5.42
